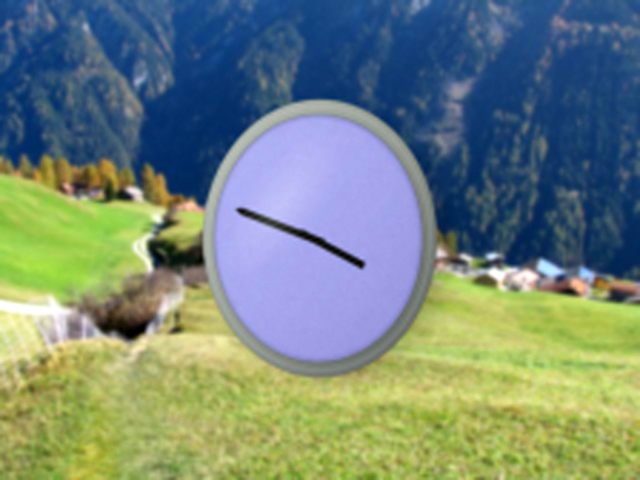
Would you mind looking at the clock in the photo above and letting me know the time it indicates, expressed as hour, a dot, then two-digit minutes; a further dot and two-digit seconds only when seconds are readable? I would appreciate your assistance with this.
3.48
